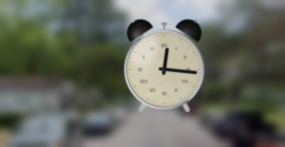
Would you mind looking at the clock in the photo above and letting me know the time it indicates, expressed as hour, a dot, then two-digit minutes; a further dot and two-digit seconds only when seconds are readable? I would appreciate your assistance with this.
12.16
